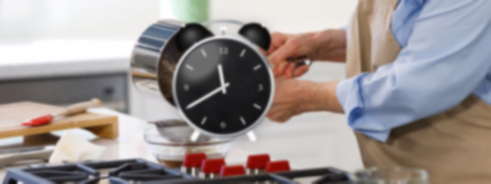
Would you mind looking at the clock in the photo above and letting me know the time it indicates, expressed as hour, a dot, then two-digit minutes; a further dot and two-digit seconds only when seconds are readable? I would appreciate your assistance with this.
11.40
